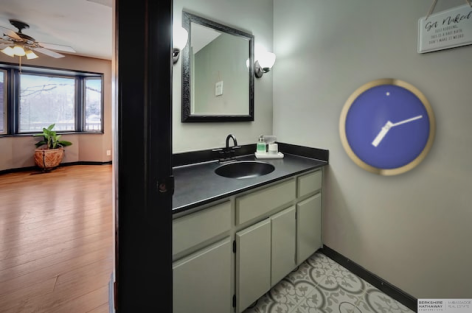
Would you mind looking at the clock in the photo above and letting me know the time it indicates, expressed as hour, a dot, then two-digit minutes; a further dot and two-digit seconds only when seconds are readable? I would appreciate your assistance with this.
7.12
